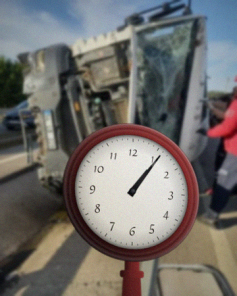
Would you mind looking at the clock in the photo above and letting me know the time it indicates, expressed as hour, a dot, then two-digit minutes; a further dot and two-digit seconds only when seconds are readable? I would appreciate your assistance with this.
1.06
